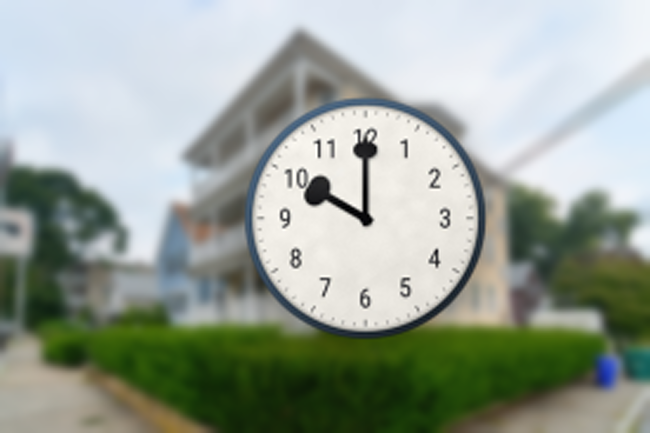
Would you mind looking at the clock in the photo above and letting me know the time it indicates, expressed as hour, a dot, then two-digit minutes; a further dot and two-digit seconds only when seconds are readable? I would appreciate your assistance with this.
10.00
